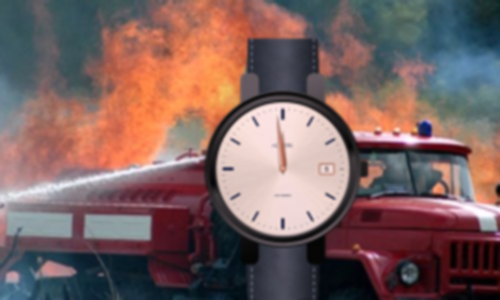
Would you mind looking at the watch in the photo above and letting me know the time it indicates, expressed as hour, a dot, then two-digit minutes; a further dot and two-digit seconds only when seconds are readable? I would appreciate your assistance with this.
11.59
